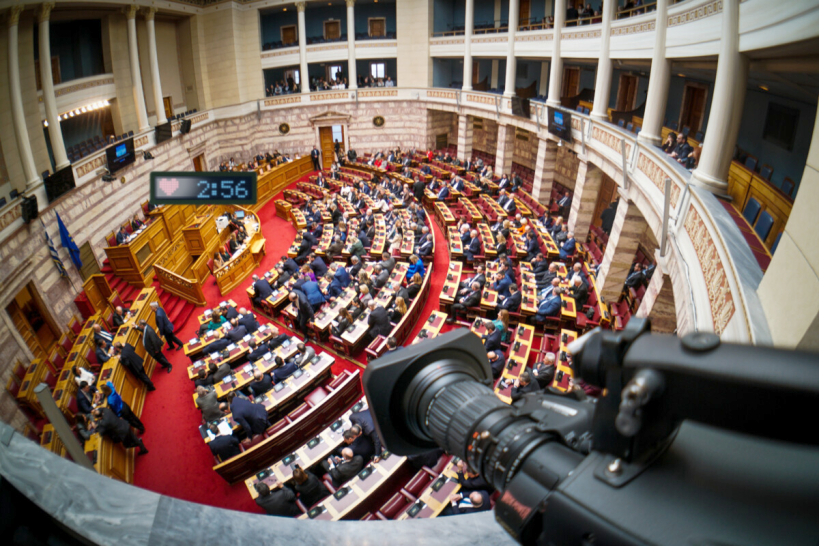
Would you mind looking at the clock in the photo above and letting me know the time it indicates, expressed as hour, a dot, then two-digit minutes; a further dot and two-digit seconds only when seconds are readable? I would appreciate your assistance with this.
2.56
